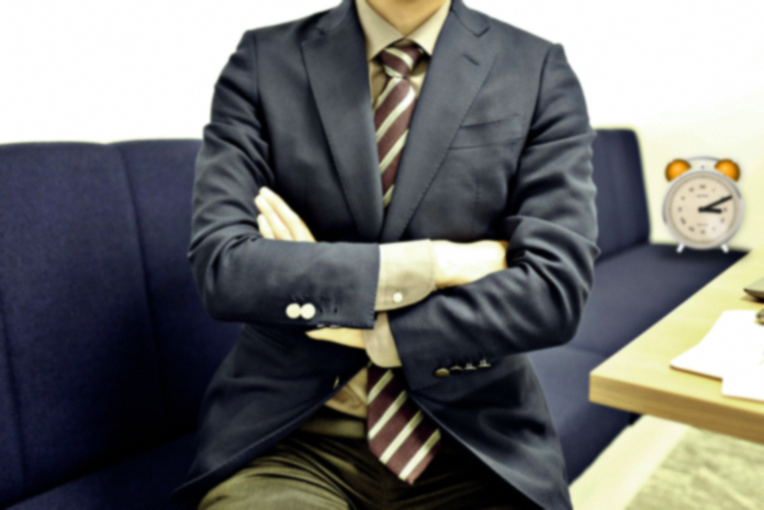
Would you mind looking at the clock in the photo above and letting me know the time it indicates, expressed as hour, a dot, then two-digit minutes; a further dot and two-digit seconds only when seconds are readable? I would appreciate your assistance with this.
3.11
